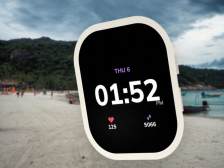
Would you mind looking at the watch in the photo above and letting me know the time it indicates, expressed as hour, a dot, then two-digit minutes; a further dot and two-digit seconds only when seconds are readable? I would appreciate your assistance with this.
1.52
